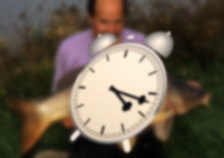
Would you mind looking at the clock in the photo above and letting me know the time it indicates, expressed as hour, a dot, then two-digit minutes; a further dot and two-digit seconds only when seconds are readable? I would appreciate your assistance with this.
4.17
